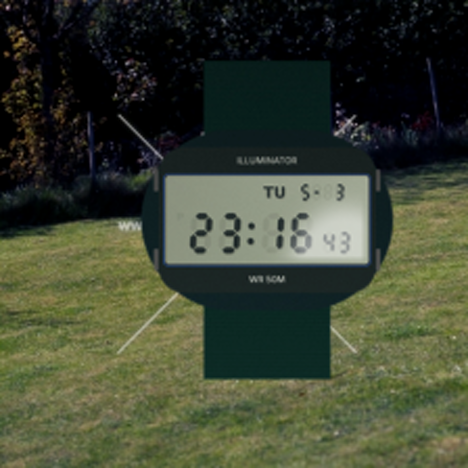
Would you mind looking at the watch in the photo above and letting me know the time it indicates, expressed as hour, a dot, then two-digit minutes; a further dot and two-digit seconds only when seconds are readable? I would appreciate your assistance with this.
23.16.43
